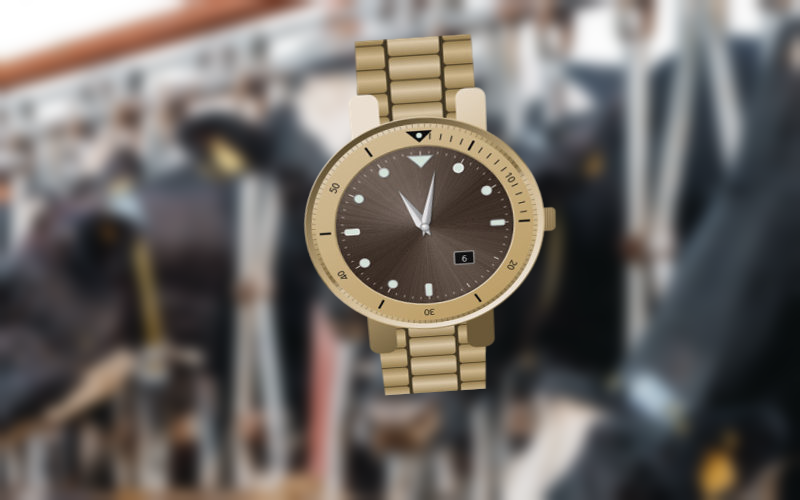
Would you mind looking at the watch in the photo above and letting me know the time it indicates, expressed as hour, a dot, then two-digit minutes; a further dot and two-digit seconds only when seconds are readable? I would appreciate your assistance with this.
11.02
